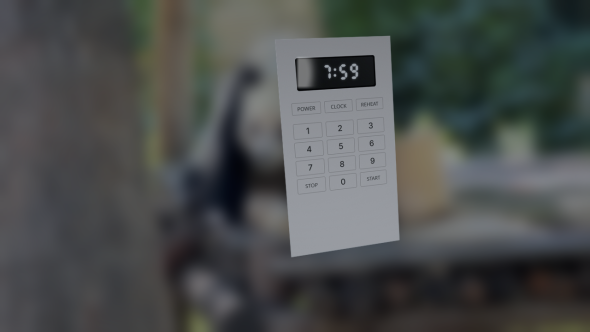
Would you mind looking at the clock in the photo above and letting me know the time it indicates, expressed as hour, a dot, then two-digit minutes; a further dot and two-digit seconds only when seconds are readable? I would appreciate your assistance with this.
7.59
